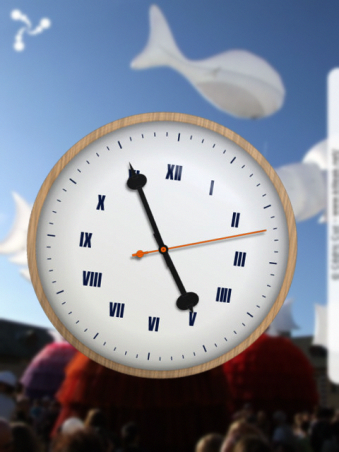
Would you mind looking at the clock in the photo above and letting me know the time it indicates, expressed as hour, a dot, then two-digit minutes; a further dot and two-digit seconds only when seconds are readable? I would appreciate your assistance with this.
4.55.12
